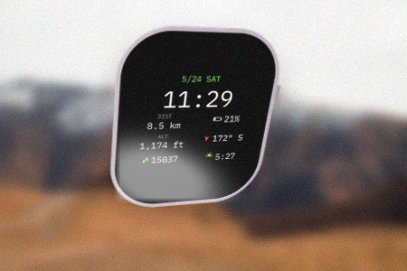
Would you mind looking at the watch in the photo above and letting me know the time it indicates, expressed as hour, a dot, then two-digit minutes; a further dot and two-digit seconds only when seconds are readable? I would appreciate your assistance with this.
11.29
